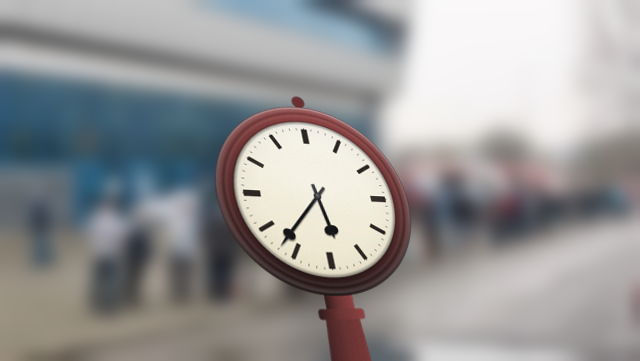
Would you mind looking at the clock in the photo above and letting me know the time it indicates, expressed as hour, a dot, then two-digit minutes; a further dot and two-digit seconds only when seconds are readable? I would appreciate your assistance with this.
5.37
